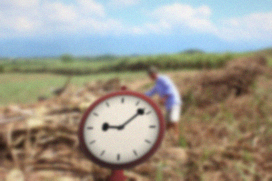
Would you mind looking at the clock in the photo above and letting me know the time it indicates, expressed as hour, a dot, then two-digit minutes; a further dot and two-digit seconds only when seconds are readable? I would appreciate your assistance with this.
9.08
